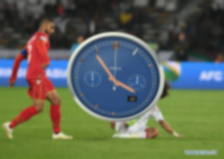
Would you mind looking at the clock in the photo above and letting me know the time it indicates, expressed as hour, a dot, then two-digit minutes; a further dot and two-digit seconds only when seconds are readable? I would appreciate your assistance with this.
3.54
